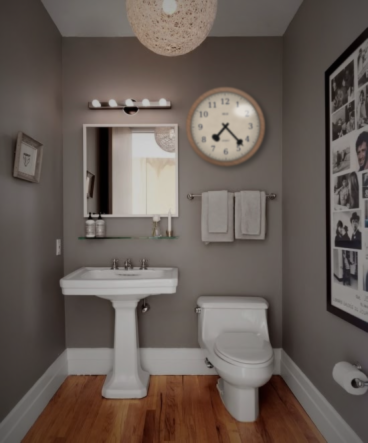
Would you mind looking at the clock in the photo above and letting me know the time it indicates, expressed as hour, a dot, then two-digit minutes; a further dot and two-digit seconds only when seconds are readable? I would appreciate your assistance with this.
7.23
